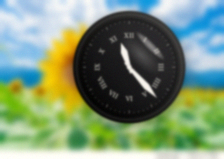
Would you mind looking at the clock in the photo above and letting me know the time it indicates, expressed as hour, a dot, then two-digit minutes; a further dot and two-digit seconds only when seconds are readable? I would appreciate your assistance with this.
11.23
